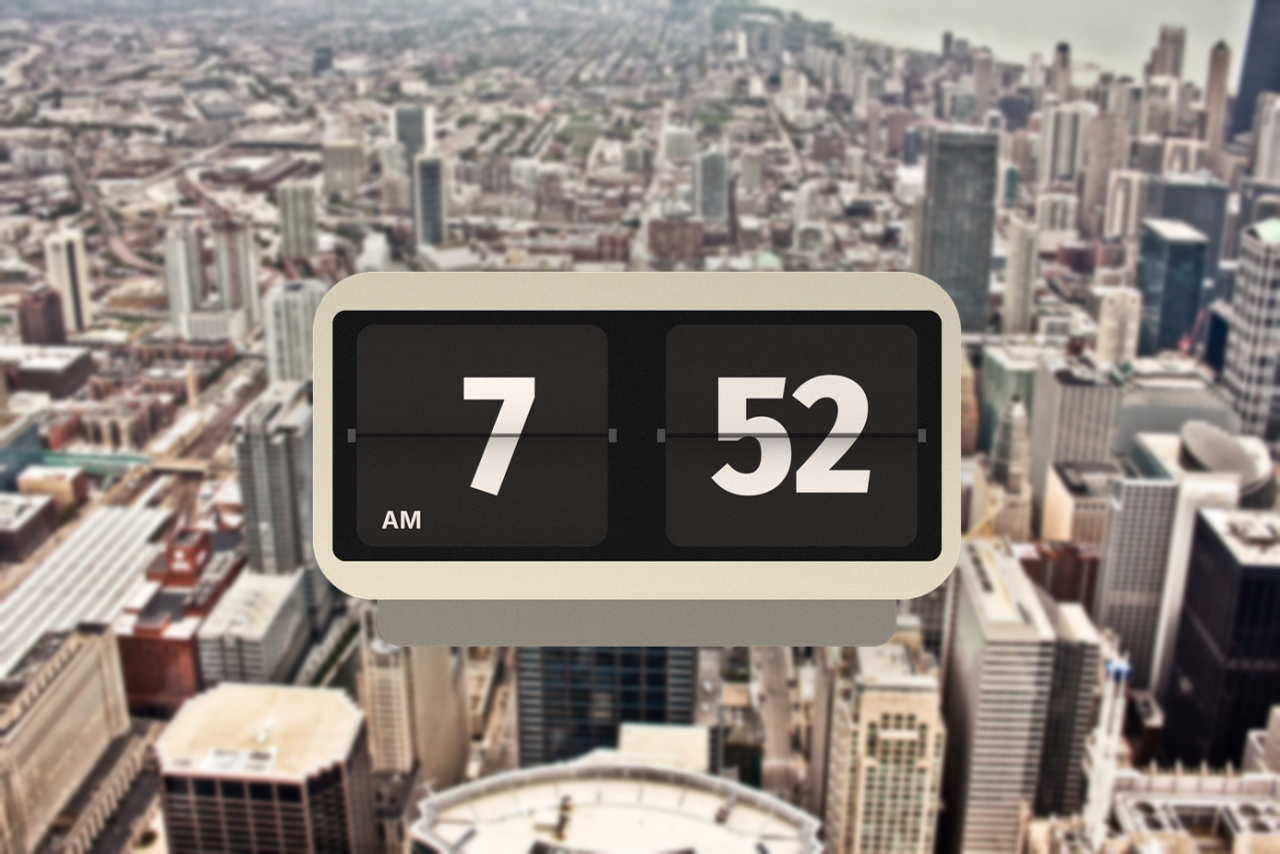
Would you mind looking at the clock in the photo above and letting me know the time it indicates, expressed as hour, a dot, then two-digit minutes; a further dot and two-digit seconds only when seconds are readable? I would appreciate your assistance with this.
7.52
